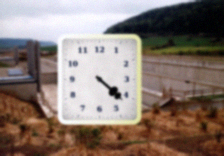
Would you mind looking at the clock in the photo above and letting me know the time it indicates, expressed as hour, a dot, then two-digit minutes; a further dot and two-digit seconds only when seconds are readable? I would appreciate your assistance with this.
4.22
